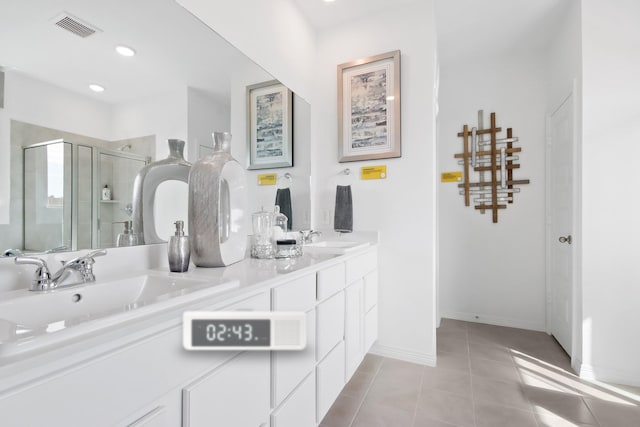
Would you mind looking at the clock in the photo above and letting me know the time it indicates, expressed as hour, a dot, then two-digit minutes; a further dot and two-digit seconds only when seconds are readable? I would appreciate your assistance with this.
2.43
